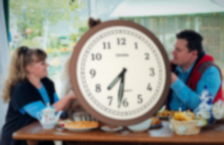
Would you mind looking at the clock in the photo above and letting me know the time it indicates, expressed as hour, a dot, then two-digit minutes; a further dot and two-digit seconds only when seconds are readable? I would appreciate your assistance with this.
7.32
